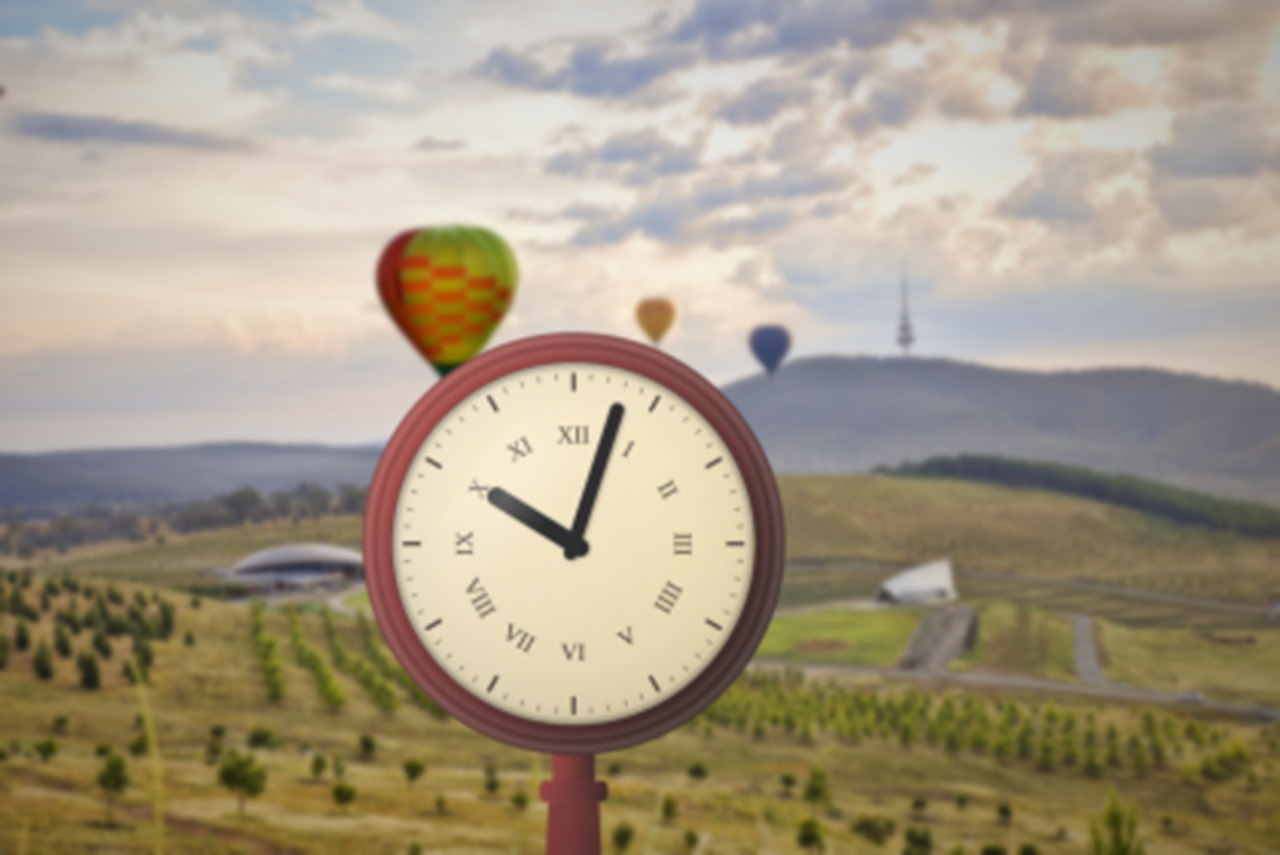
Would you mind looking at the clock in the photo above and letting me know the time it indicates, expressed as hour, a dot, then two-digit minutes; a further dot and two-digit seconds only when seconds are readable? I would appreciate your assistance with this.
10.03
